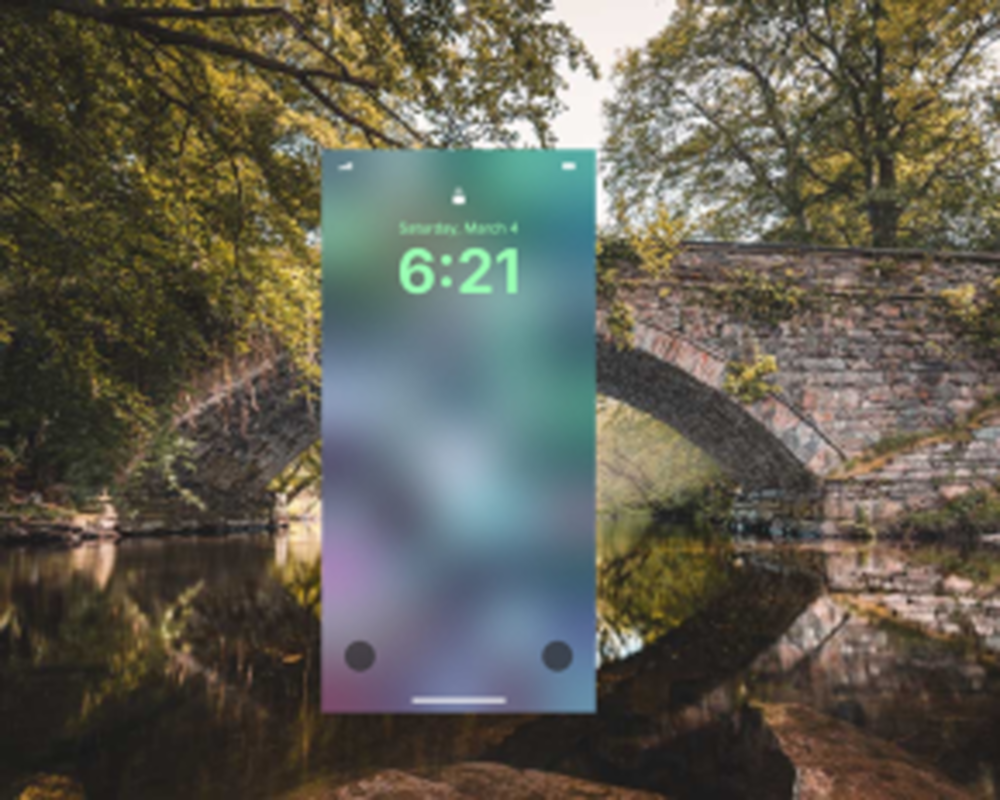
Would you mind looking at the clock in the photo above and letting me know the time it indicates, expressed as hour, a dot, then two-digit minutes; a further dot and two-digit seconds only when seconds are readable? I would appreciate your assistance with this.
6.21
